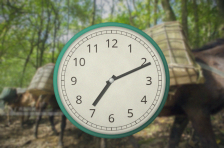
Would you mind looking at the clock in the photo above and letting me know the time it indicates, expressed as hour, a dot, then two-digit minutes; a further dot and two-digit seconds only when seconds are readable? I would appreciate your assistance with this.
7.11
